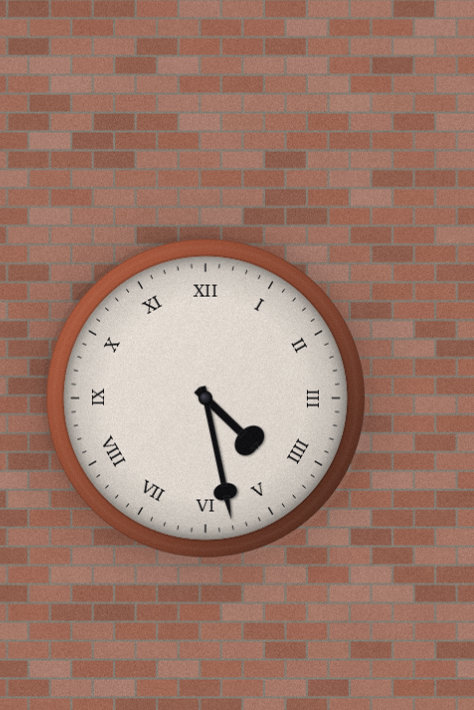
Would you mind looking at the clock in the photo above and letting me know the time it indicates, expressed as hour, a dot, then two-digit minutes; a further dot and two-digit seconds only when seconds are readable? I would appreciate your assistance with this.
4.28
